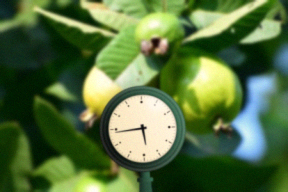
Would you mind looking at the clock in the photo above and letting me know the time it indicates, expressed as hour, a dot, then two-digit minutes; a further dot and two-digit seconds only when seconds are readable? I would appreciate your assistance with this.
5.44
